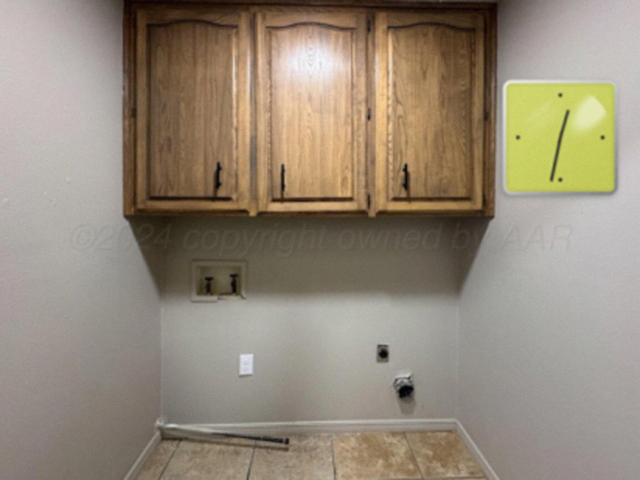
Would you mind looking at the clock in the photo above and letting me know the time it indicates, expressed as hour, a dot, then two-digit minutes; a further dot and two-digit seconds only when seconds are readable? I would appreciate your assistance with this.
12.32
